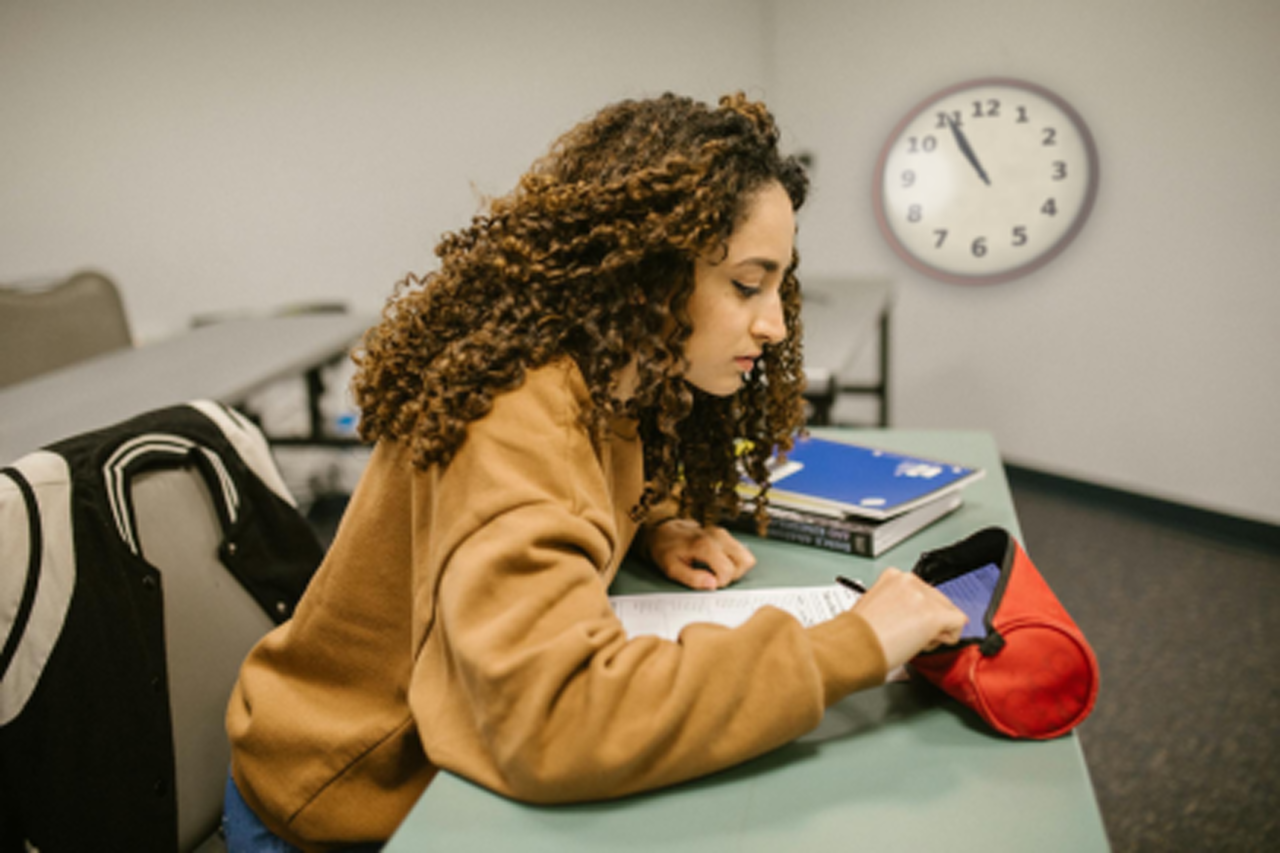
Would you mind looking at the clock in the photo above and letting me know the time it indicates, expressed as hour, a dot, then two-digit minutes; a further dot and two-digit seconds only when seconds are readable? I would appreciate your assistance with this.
10.55
